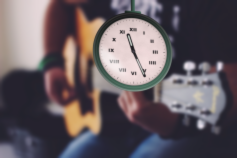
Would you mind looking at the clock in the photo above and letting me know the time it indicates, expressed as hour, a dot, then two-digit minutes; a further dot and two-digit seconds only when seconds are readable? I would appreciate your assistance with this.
11.26
